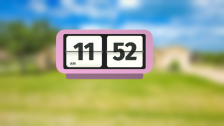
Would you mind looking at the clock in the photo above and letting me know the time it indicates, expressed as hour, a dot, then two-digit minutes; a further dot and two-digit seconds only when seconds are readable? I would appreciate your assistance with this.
11.52
